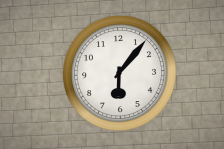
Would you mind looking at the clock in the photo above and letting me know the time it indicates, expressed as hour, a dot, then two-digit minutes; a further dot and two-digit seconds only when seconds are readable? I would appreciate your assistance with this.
6.07
